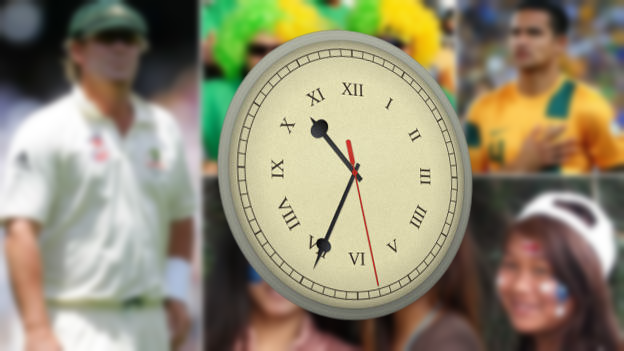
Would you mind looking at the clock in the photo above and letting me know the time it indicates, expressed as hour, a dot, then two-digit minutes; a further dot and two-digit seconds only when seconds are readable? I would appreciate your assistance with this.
10.34.28
